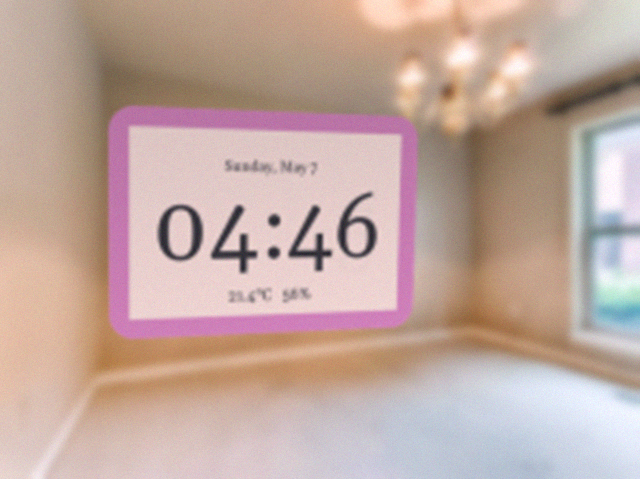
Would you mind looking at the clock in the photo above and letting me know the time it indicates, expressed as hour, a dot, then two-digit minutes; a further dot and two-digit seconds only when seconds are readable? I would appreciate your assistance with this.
4.46
